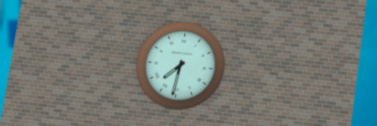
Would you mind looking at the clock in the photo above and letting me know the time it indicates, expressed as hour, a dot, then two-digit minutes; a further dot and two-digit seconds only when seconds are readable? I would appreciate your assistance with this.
7.31
